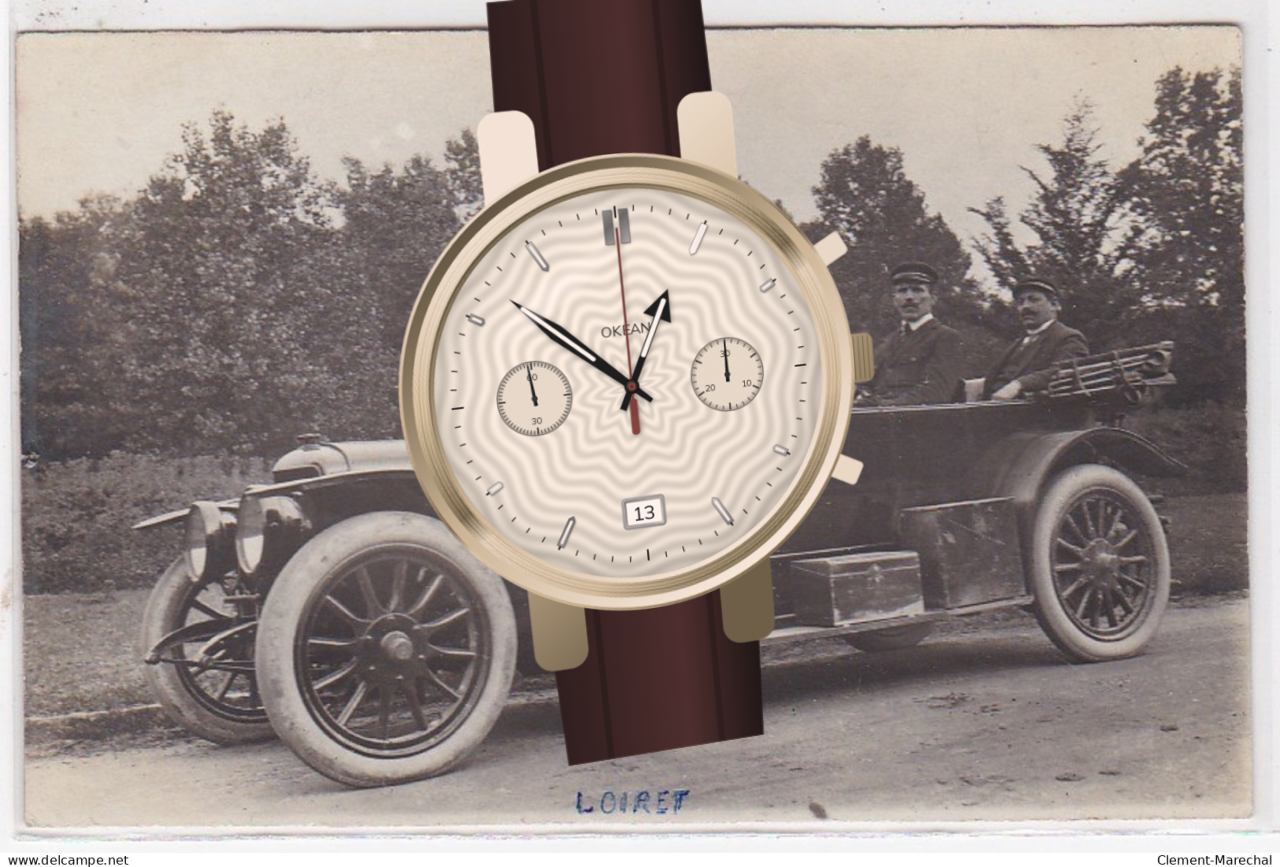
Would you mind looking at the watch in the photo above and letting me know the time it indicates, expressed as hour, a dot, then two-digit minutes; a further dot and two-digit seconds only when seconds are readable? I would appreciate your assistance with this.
12.51.59
